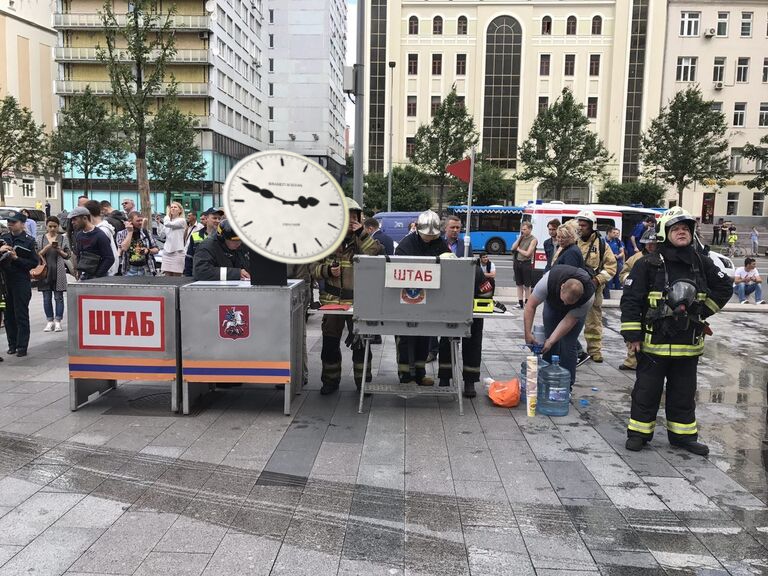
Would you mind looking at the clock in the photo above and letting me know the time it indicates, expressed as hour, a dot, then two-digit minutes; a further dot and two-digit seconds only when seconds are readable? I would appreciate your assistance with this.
2.49
